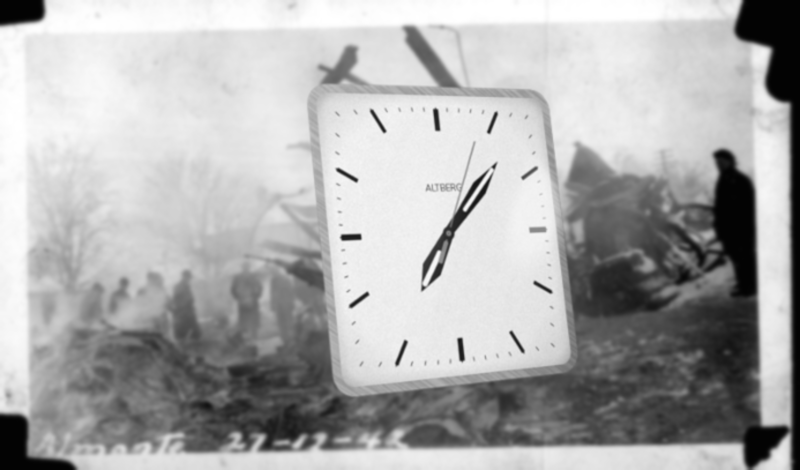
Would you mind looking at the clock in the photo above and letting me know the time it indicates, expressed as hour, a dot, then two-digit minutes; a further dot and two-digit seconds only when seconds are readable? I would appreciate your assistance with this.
7.07.04
